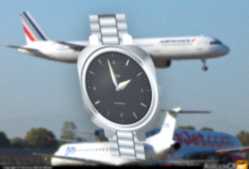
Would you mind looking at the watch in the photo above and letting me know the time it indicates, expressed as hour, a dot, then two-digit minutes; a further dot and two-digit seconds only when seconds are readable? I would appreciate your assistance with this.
1.58
